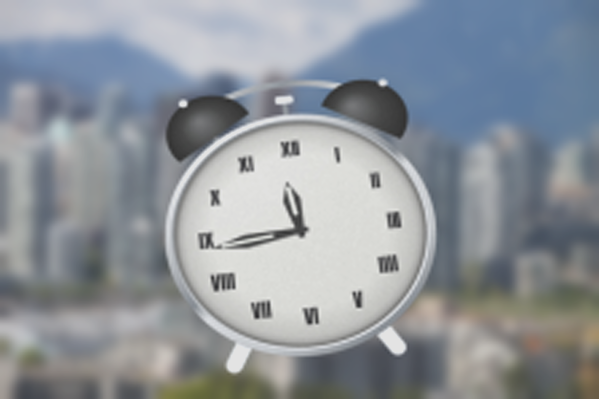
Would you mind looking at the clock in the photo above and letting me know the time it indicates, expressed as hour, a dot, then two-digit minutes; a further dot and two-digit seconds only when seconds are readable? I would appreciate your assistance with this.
11.44
